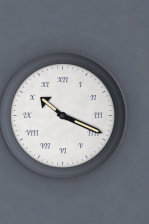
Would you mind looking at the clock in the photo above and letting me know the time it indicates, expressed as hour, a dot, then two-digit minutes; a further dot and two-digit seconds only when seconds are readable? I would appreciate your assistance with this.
10.19
